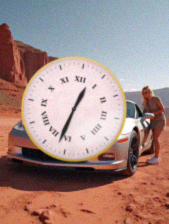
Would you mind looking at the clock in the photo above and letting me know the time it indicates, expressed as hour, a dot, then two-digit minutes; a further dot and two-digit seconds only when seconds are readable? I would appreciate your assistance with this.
12.32
